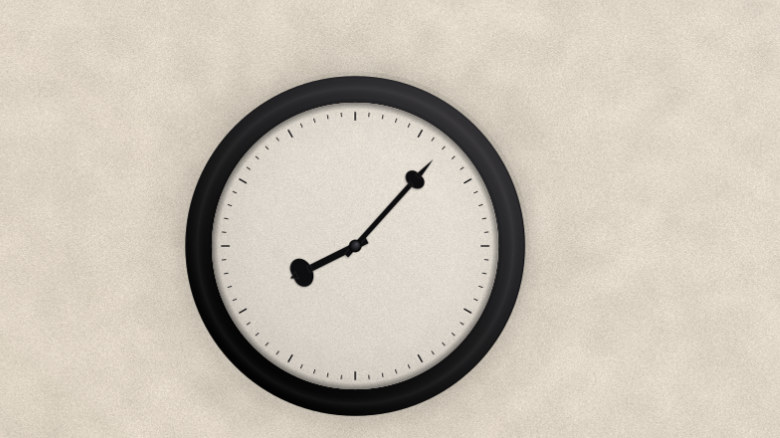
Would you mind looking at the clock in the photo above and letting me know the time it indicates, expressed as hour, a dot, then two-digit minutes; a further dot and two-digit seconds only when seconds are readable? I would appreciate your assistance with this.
8.07
